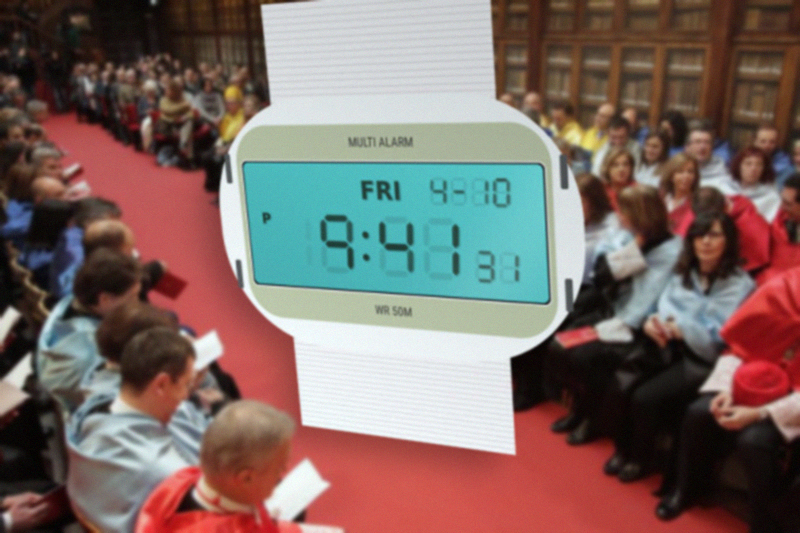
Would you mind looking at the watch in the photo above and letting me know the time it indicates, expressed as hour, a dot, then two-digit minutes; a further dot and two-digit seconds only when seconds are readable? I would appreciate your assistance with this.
9.41.31
